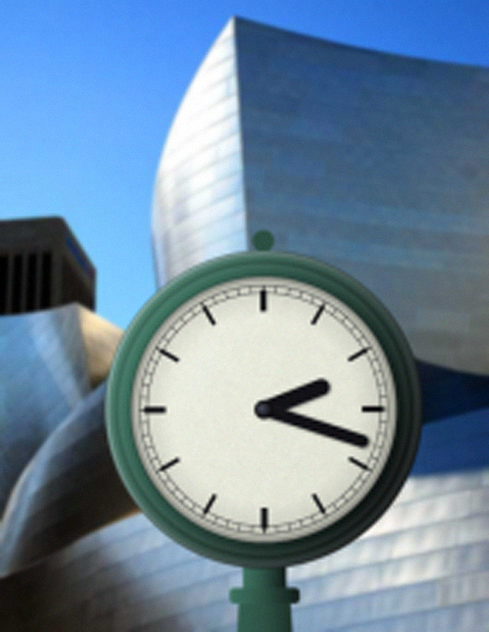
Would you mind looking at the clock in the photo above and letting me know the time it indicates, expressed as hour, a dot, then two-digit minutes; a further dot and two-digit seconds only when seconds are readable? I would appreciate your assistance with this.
2.18
